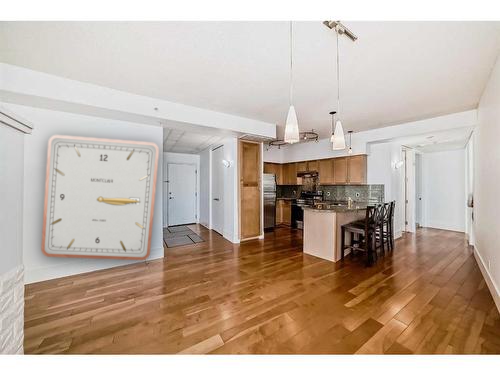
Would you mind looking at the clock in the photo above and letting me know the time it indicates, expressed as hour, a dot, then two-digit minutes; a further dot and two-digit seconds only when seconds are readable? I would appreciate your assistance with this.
3.15
